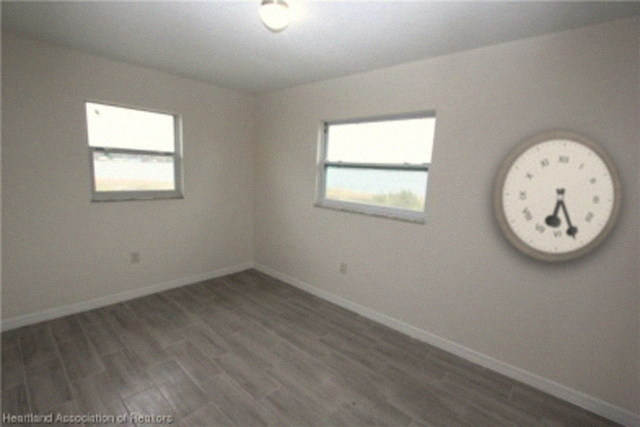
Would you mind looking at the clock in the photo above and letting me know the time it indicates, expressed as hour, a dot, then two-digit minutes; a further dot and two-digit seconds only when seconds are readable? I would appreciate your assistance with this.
6.26
